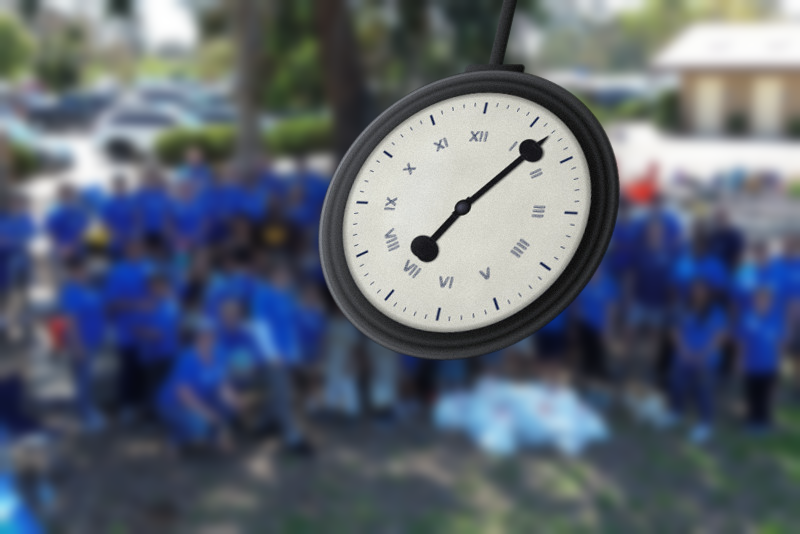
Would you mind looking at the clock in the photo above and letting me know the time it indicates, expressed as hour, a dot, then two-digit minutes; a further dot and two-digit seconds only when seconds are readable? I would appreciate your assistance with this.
7.07
